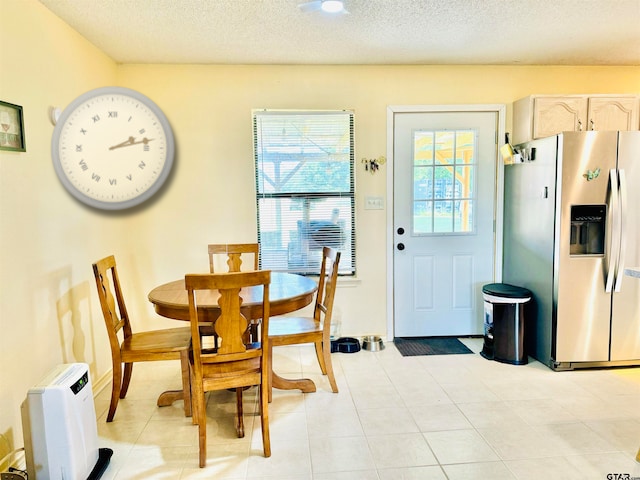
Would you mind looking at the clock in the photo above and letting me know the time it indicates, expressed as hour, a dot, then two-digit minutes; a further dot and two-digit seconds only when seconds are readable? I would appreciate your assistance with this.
2.13
